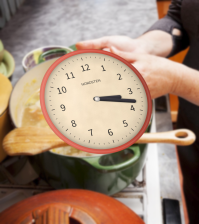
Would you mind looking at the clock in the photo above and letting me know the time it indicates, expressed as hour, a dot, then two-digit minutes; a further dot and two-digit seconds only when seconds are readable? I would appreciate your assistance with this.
3.18
